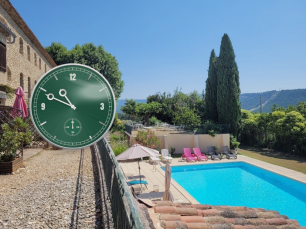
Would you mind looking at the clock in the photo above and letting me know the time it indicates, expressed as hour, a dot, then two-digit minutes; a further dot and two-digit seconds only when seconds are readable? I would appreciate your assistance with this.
10.49
